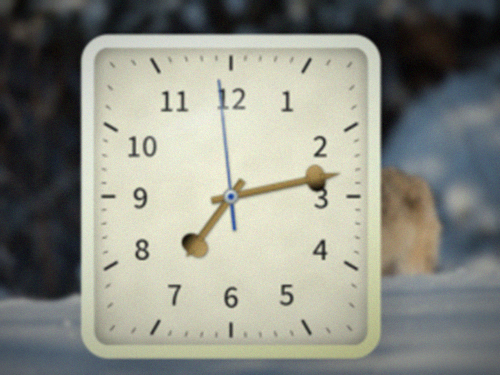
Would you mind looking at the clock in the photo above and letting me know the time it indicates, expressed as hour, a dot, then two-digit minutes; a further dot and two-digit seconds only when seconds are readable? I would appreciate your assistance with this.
7.12.59
